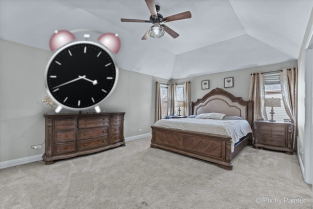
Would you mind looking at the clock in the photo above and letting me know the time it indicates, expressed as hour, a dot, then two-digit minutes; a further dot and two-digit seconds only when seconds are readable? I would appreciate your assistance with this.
3.41
